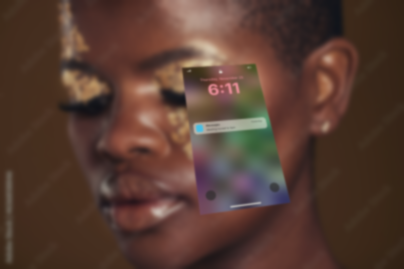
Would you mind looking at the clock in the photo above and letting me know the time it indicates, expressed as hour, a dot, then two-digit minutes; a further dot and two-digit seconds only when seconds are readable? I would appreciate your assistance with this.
6.11
